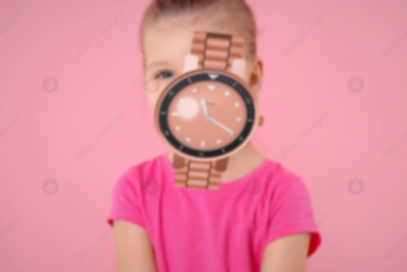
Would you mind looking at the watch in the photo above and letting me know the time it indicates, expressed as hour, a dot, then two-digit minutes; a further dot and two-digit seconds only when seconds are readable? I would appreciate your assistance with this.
11.20
